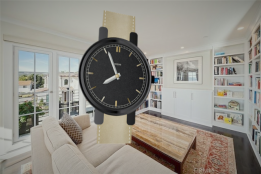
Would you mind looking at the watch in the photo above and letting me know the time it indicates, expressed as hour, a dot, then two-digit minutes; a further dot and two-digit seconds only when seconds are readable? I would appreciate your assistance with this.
7.56
